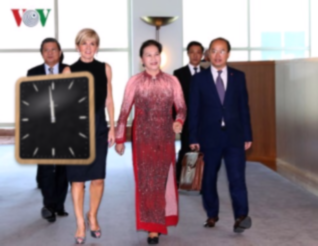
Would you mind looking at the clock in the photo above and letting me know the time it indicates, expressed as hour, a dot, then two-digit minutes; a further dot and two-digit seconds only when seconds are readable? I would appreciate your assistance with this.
11.59
